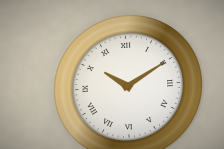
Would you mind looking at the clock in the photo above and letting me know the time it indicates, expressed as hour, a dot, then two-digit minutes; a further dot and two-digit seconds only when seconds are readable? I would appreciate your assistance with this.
10.10
